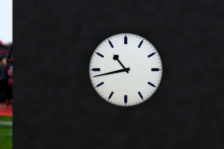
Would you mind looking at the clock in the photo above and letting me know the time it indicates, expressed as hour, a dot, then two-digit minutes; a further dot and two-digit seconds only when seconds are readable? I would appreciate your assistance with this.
10.43
